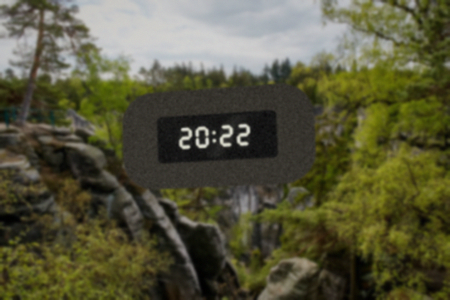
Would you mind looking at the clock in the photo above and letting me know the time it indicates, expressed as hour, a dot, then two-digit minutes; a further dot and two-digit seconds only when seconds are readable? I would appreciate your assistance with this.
20.22
